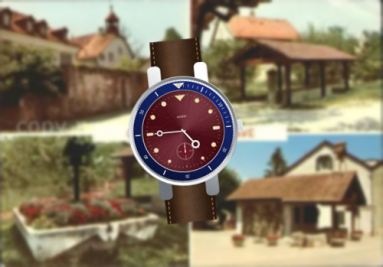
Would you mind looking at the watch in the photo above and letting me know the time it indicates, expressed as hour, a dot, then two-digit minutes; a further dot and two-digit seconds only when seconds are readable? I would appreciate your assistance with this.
4.45
